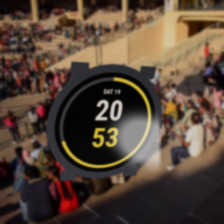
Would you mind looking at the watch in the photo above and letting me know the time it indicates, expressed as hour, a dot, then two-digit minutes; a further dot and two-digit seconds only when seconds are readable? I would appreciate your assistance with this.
20.53
